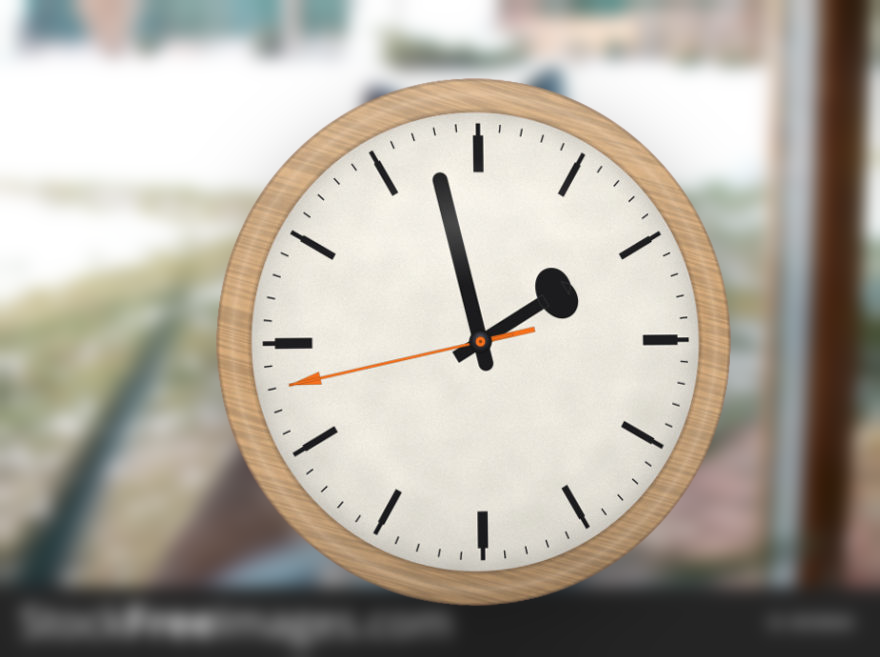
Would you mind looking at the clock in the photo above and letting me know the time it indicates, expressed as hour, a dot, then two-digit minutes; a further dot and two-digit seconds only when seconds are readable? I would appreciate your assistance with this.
1.57.43
